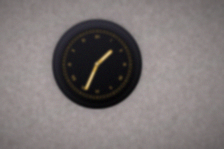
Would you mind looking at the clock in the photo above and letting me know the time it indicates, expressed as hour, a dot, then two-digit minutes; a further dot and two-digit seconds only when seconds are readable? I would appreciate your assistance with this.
1.34
